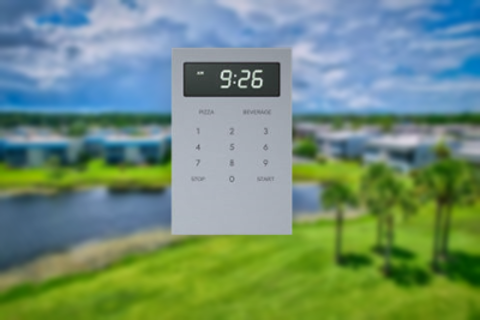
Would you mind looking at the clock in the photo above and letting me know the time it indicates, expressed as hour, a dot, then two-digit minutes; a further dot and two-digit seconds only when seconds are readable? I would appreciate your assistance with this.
9.26
